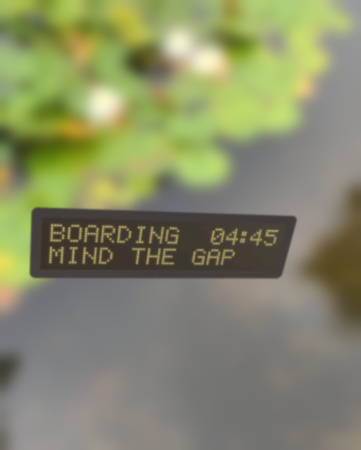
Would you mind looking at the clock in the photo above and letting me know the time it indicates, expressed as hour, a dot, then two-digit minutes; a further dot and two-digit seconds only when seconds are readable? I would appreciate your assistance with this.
4.45
